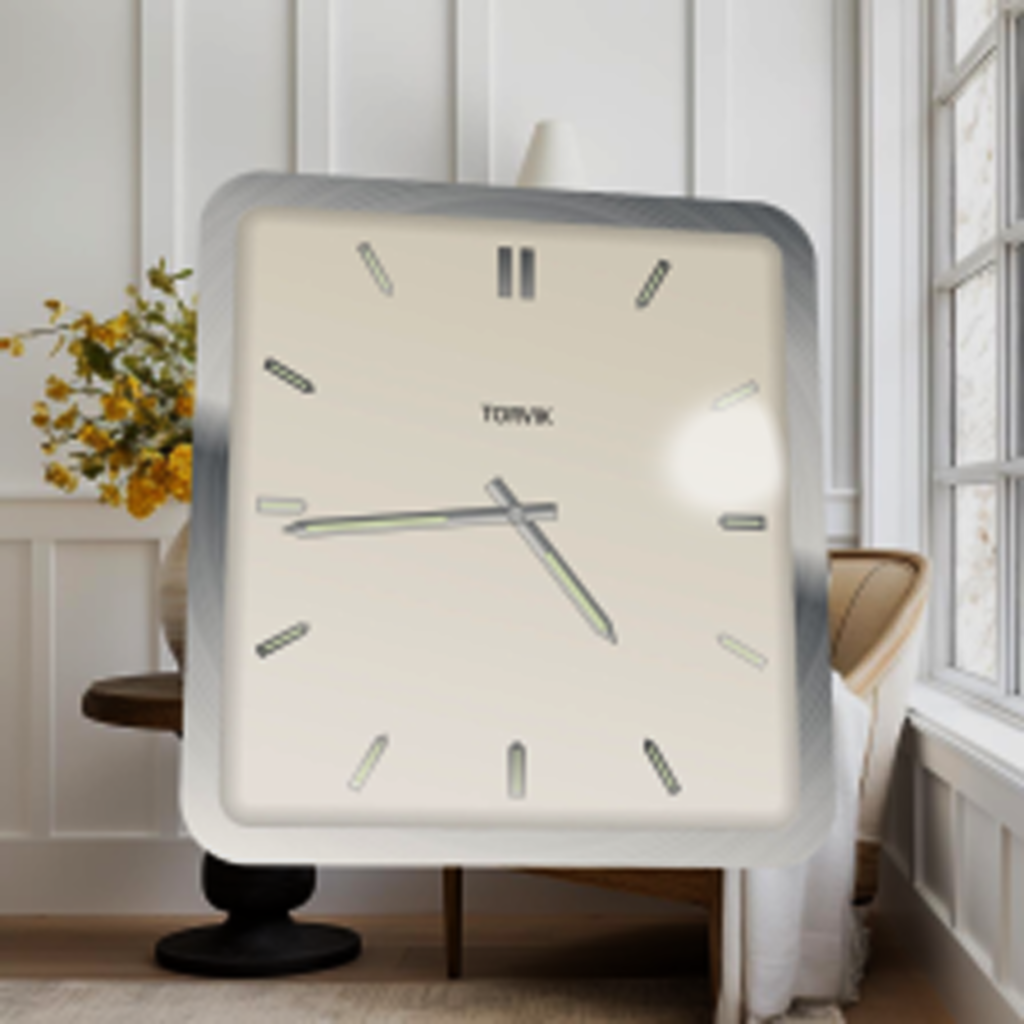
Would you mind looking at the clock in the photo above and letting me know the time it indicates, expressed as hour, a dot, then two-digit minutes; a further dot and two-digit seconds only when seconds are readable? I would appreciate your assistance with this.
4.44
